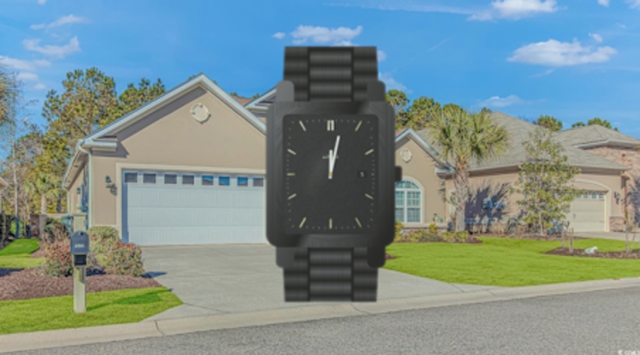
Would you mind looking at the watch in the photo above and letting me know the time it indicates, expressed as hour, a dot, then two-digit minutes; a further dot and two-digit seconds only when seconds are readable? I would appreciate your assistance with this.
12.02
